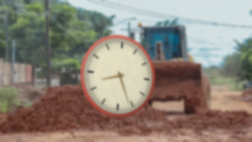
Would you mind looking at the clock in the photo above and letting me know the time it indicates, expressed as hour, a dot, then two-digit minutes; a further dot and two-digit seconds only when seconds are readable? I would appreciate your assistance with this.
8.26
